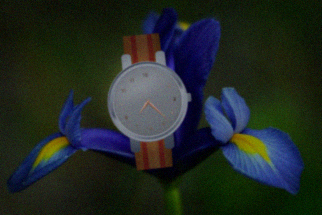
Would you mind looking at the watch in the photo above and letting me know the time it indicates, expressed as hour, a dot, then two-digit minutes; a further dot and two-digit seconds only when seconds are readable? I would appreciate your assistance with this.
7.23
